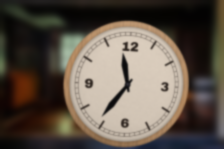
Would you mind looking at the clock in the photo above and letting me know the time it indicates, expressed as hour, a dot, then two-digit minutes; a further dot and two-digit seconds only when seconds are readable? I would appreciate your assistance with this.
11.36
